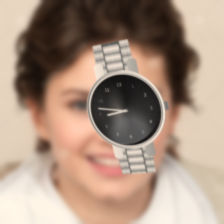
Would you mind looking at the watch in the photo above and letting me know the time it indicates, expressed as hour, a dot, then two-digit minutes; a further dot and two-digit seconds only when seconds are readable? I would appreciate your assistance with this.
8.47
